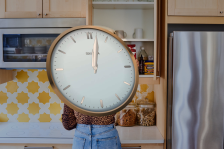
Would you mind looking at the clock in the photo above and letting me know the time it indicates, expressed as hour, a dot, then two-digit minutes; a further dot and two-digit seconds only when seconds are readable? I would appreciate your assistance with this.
12.02
